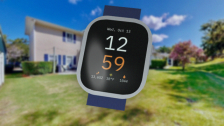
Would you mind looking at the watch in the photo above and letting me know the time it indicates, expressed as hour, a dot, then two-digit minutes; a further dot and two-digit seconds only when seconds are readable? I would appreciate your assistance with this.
12.59
